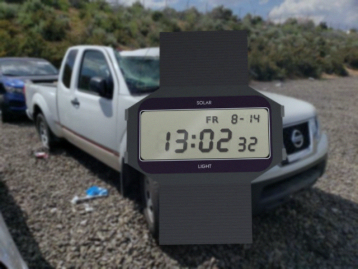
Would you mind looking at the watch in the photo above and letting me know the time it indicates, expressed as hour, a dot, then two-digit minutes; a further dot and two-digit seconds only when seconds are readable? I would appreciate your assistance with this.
13.02.32
